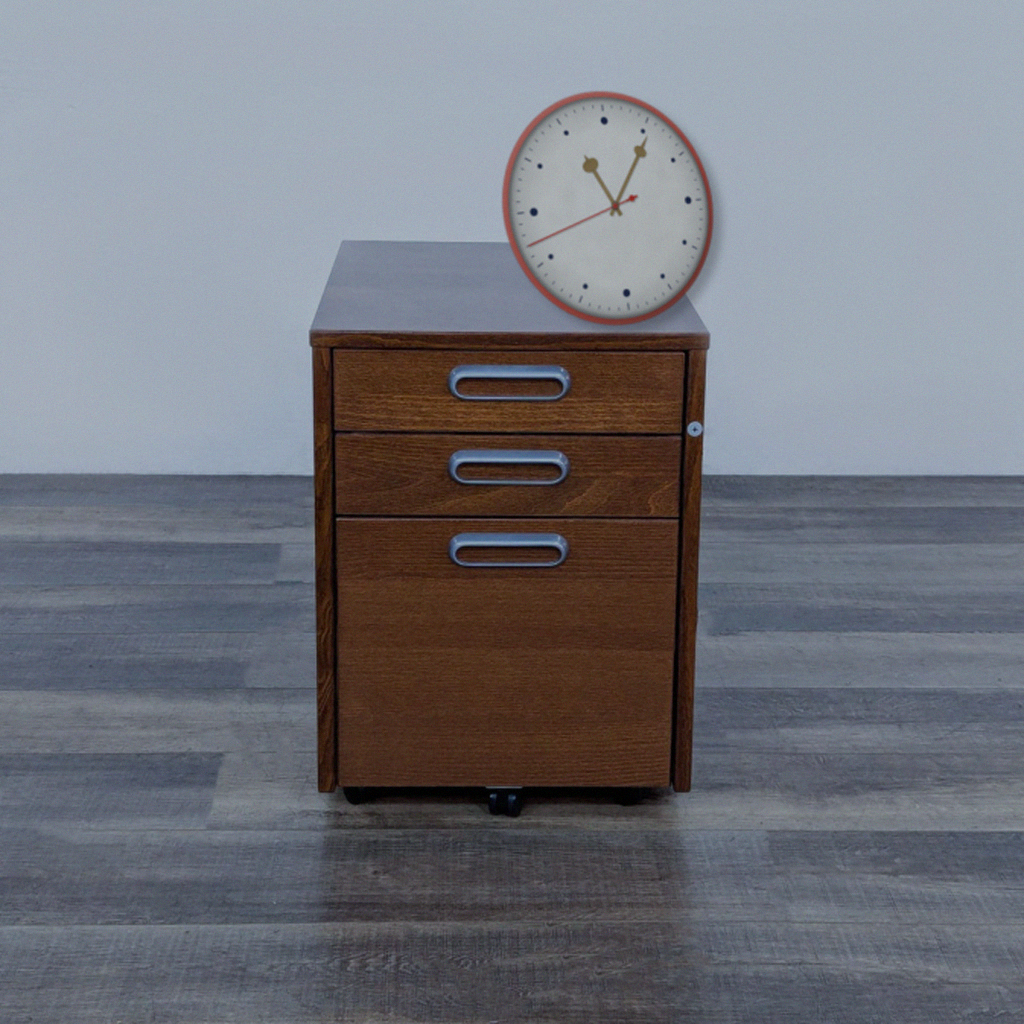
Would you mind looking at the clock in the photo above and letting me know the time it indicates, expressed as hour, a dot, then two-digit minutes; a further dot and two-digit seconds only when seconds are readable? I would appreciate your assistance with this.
11.05.42
